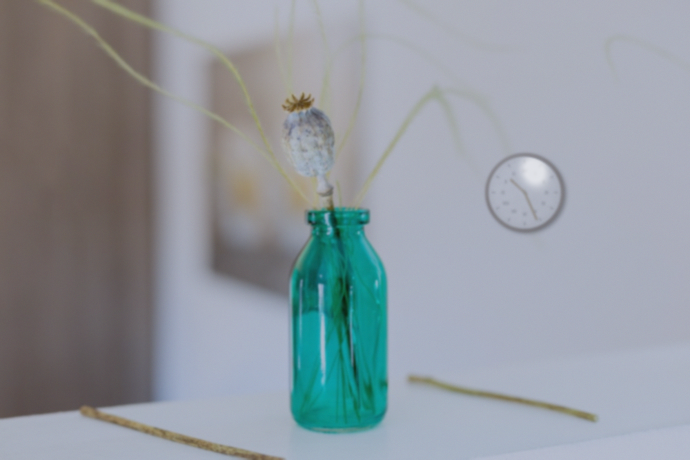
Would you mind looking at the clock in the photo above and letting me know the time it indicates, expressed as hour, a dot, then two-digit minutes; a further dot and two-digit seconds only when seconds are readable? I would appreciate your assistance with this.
10.26
